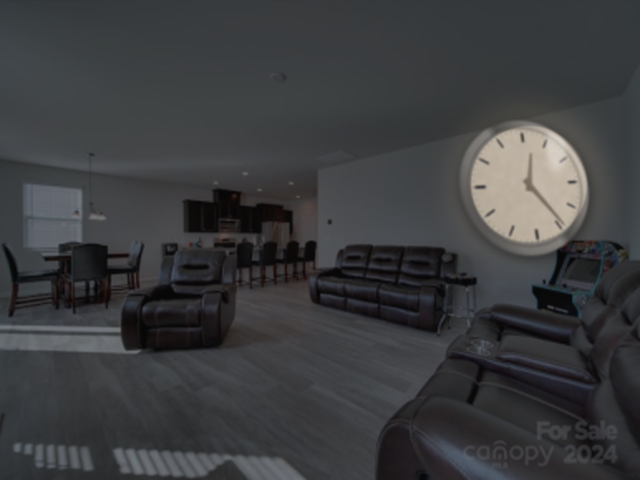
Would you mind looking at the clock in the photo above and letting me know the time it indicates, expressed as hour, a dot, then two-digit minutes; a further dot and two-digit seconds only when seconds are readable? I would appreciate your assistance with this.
12.24
